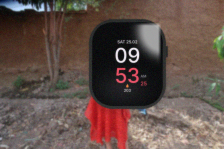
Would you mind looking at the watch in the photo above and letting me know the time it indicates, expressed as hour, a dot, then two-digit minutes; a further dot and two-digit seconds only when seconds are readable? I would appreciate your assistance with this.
9.53
